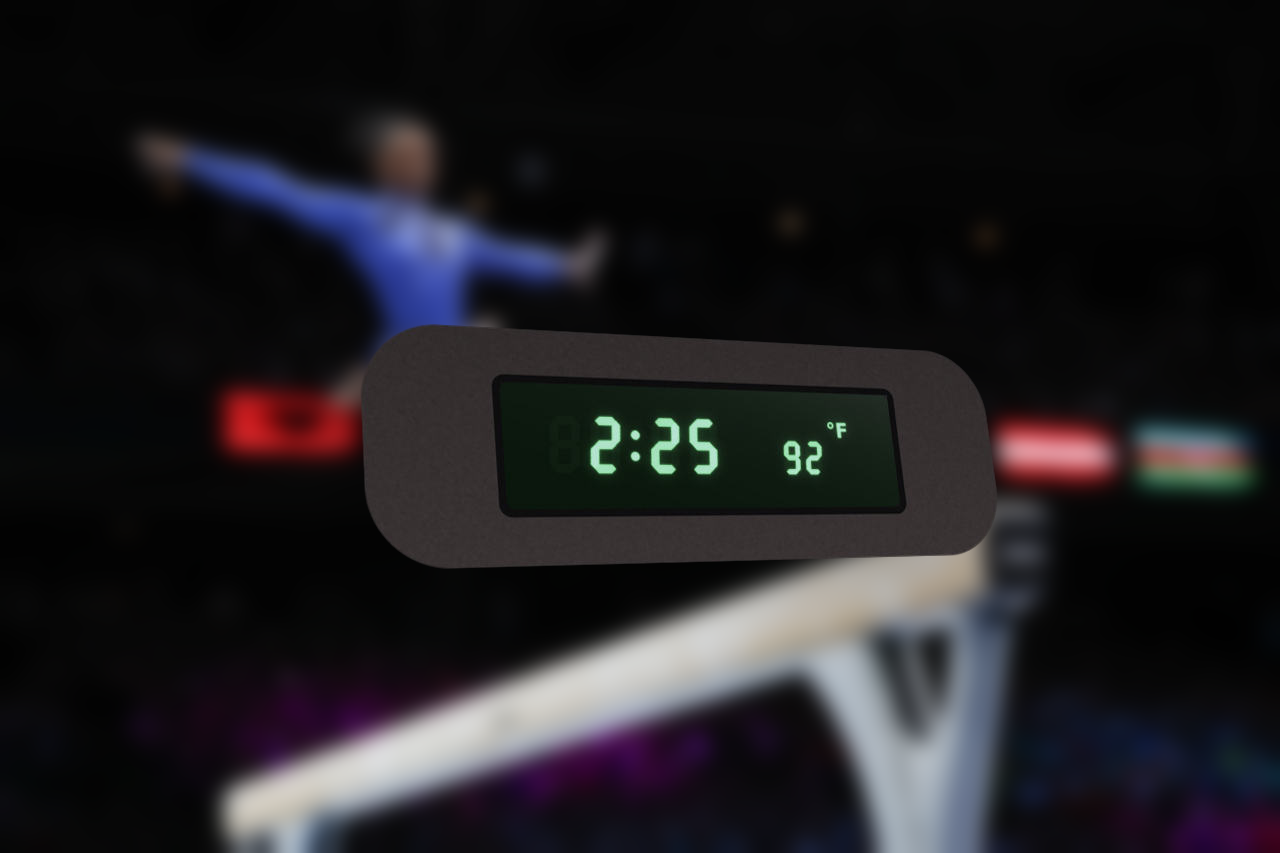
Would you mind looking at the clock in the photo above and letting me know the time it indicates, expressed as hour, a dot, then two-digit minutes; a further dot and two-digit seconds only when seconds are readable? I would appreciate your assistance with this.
2.25
